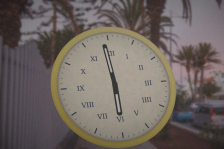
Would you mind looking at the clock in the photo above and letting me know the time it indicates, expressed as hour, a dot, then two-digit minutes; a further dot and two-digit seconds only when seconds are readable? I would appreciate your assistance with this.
5.59
